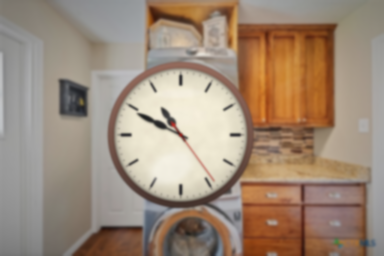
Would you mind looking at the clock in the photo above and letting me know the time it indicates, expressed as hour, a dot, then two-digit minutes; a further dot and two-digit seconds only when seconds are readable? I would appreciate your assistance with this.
10.49.24
